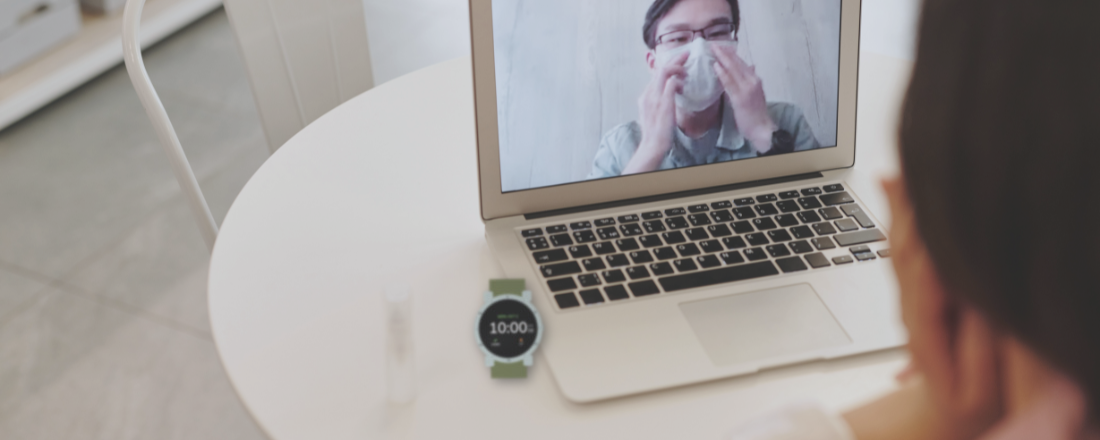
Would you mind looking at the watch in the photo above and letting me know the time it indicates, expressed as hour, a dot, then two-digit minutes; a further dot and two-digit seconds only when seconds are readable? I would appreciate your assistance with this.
10.00
